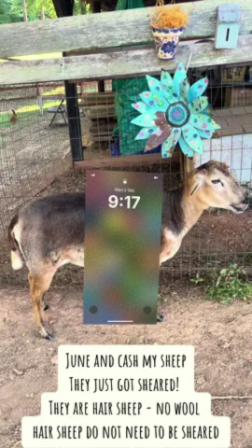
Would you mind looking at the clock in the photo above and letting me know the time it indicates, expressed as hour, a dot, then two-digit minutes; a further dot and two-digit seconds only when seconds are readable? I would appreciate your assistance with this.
9.17
